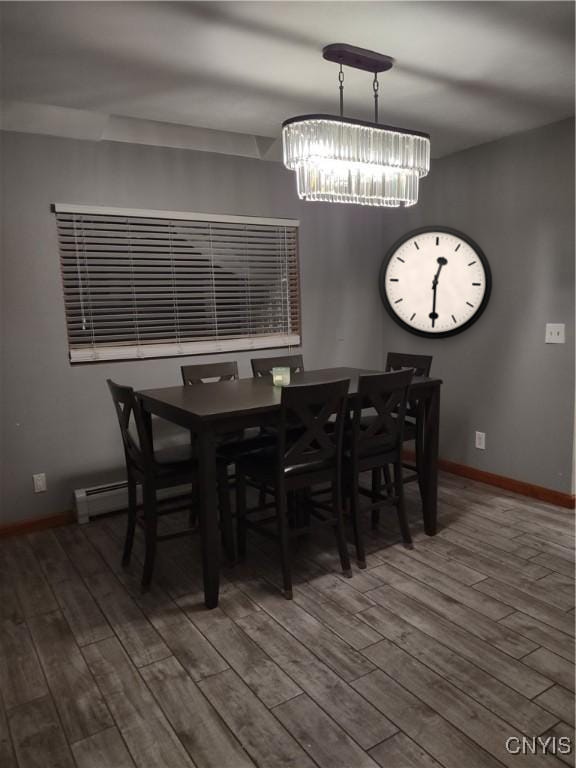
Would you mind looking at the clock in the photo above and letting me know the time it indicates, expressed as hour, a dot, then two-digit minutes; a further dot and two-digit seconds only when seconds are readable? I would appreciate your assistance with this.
12.30
